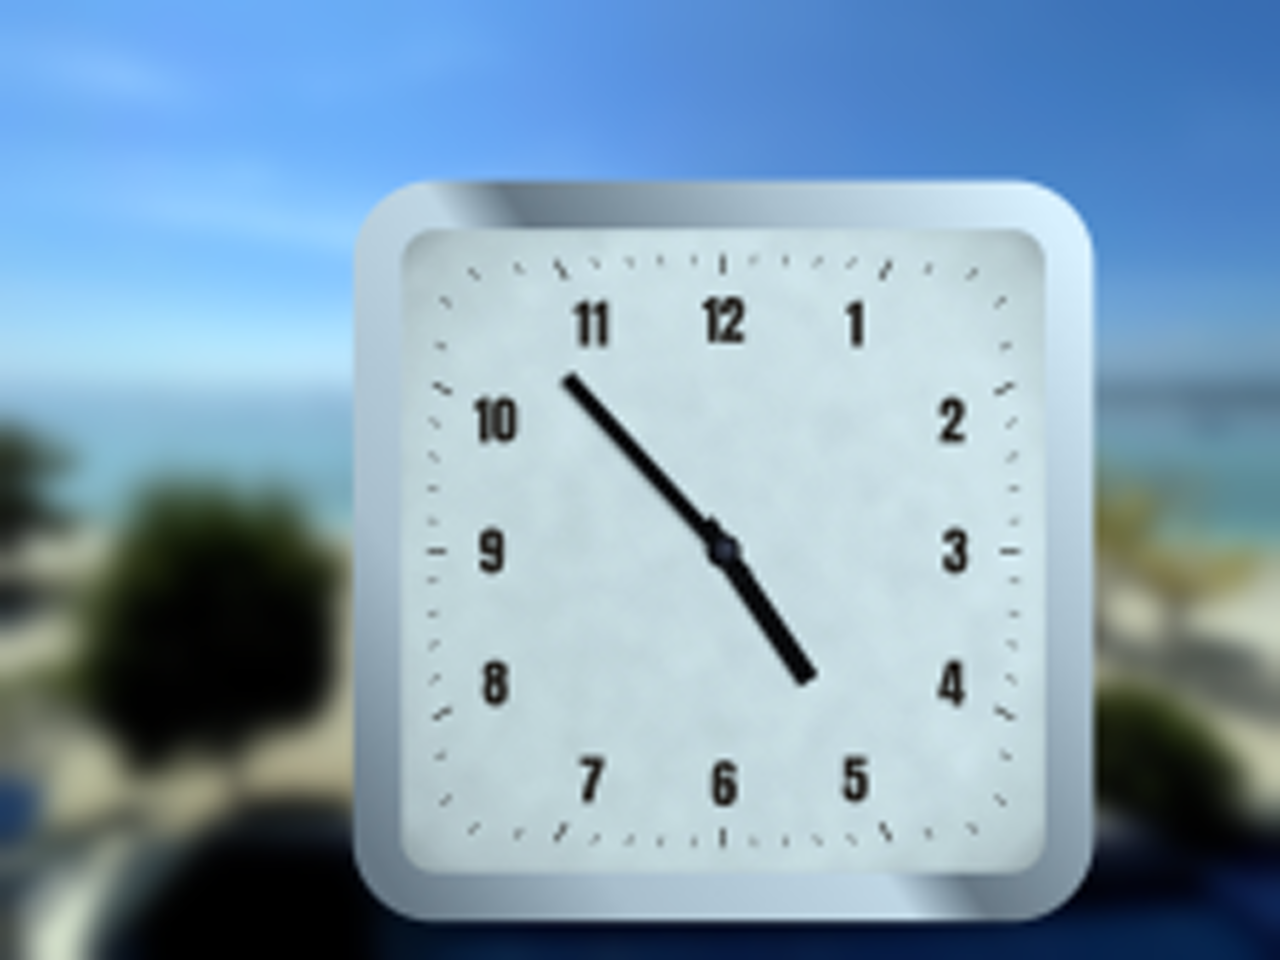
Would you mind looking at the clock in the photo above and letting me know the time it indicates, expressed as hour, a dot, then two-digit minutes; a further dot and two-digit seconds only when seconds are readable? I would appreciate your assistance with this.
4.53
